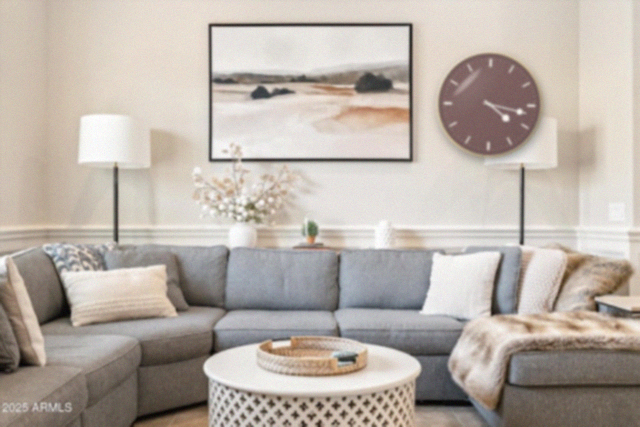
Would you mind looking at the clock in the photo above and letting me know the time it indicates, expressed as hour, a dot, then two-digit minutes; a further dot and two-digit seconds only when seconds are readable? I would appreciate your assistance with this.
4.17
